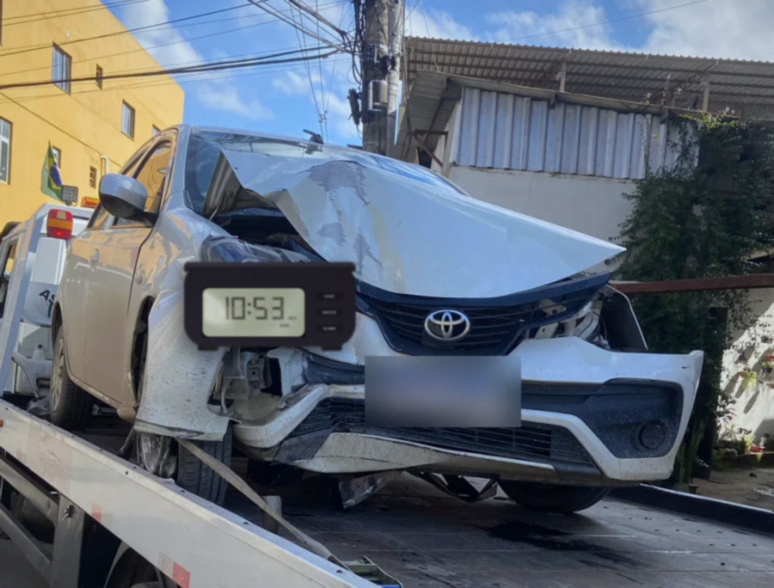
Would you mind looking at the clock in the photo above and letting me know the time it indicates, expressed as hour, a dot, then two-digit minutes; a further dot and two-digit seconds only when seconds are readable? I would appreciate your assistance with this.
10.53
